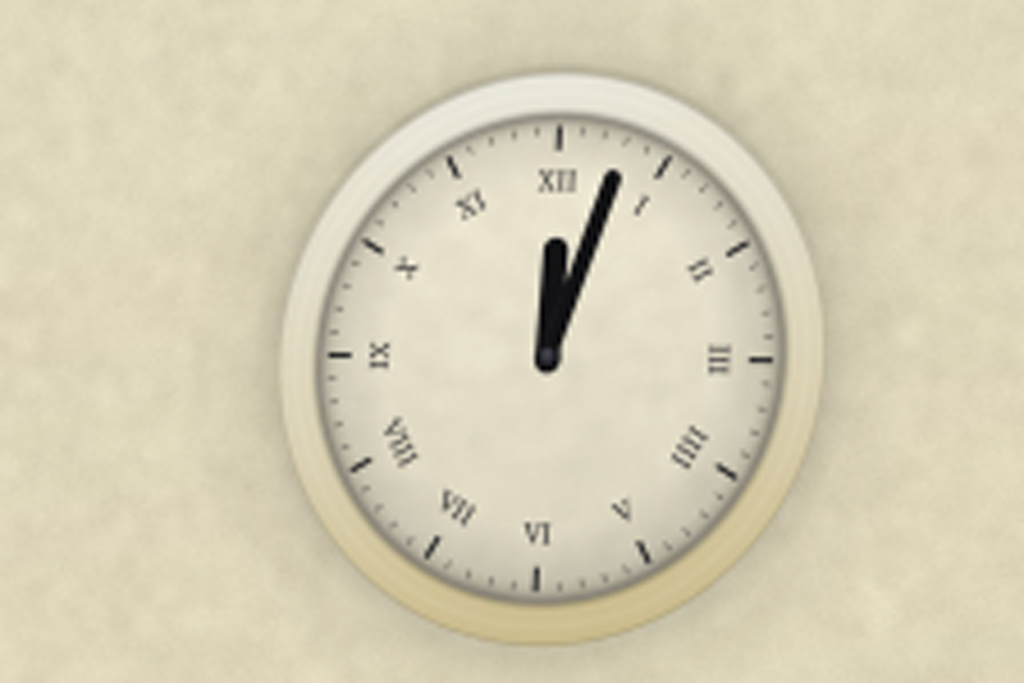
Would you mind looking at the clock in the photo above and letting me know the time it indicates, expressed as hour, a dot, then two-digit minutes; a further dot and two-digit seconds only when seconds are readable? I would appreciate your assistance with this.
12.03
